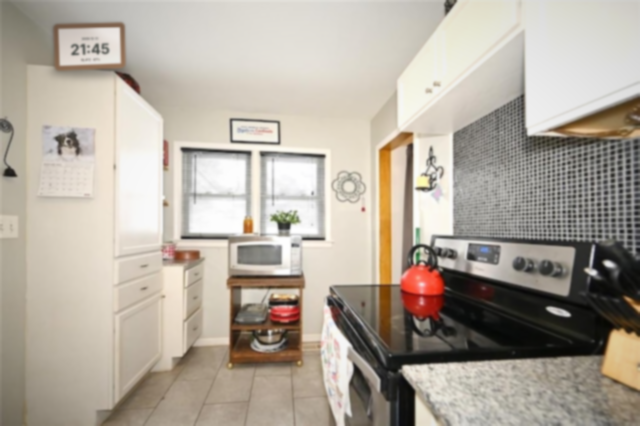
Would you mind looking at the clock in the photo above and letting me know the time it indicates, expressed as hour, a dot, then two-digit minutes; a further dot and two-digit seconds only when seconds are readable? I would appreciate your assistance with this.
21.45
